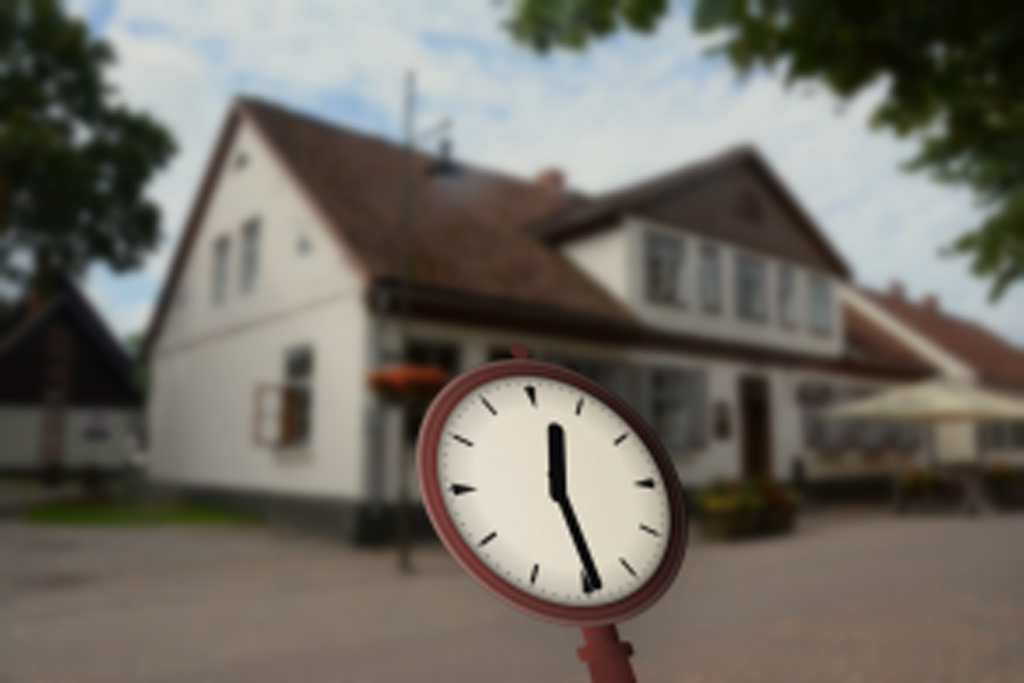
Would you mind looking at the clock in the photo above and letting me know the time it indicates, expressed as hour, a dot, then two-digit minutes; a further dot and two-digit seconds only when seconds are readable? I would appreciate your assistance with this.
12.29
